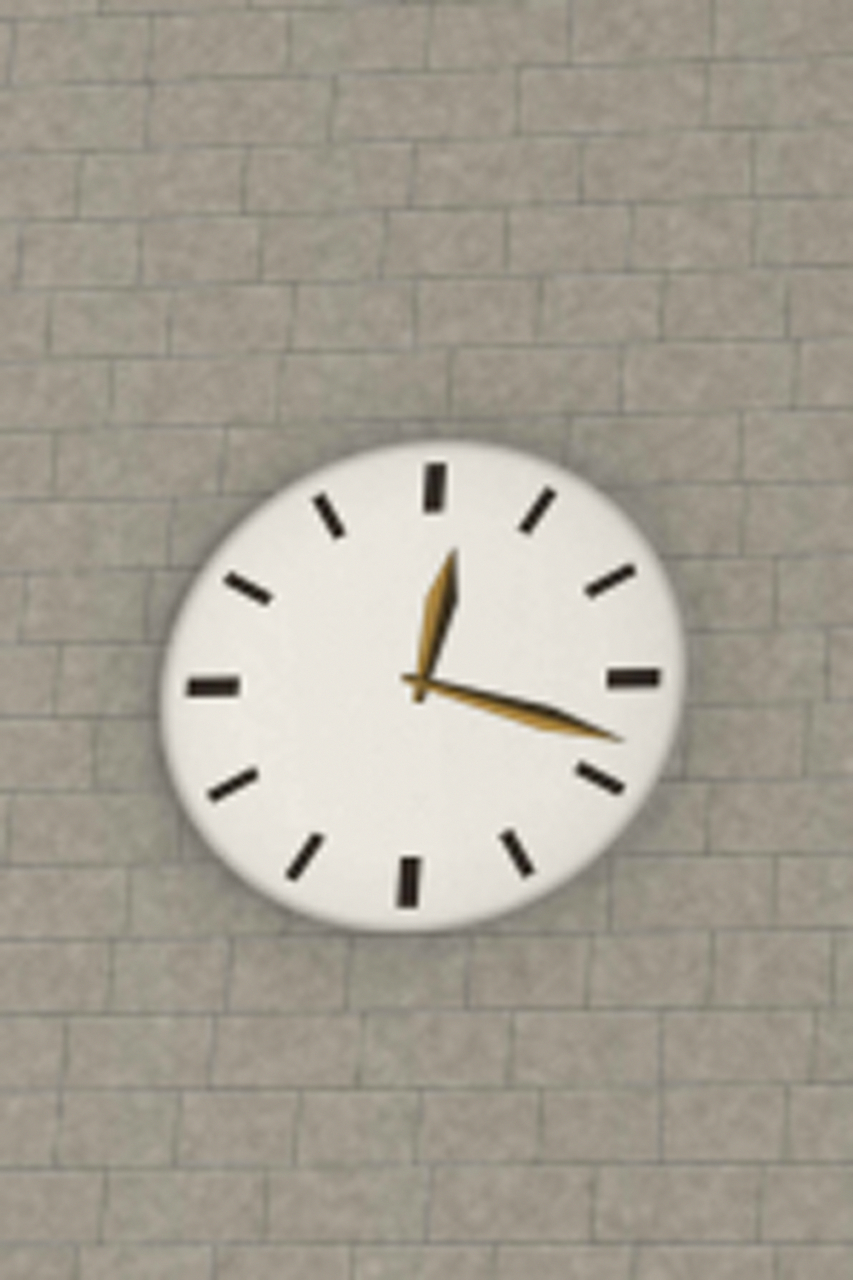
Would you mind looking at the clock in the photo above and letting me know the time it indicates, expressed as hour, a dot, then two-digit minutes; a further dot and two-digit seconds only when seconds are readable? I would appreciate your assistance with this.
12.18
